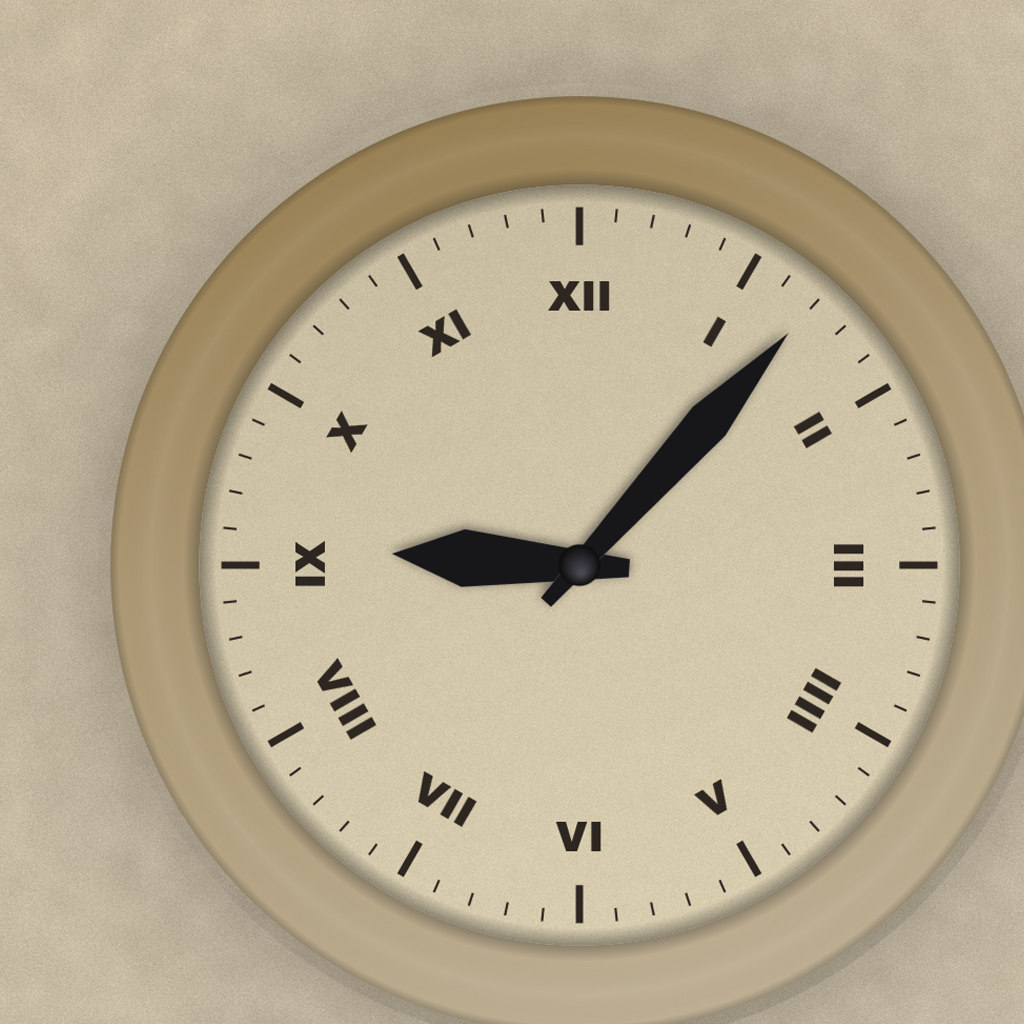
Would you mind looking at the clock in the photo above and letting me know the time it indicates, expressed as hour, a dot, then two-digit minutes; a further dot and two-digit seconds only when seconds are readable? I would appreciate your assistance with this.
9.07
